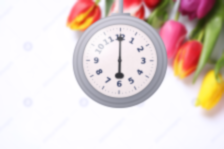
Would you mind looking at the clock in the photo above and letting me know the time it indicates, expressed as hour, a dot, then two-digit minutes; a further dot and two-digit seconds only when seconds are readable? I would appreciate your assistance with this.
6.00
